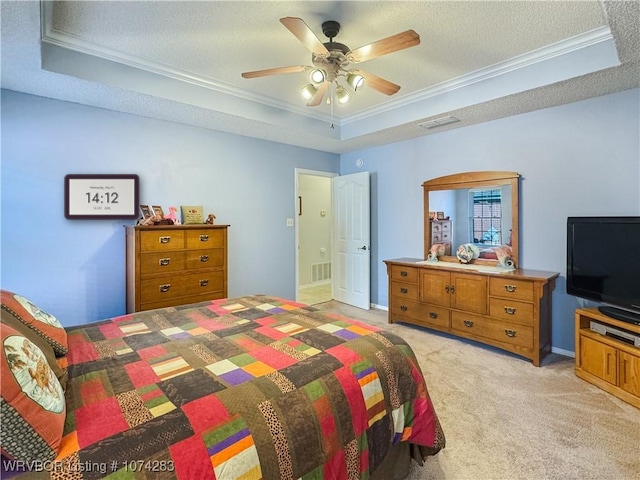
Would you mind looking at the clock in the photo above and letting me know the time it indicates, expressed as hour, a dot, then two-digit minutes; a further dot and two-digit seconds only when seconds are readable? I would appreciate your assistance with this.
14.12
